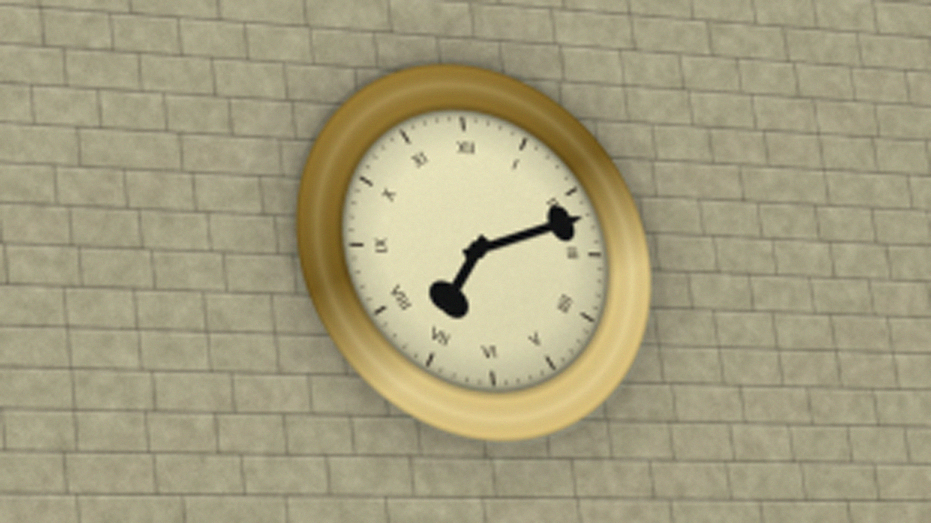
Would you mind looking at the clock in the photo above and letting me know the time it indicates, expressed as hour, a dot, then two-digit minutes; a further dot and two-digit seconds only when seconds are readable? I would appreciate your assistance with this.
7.12
